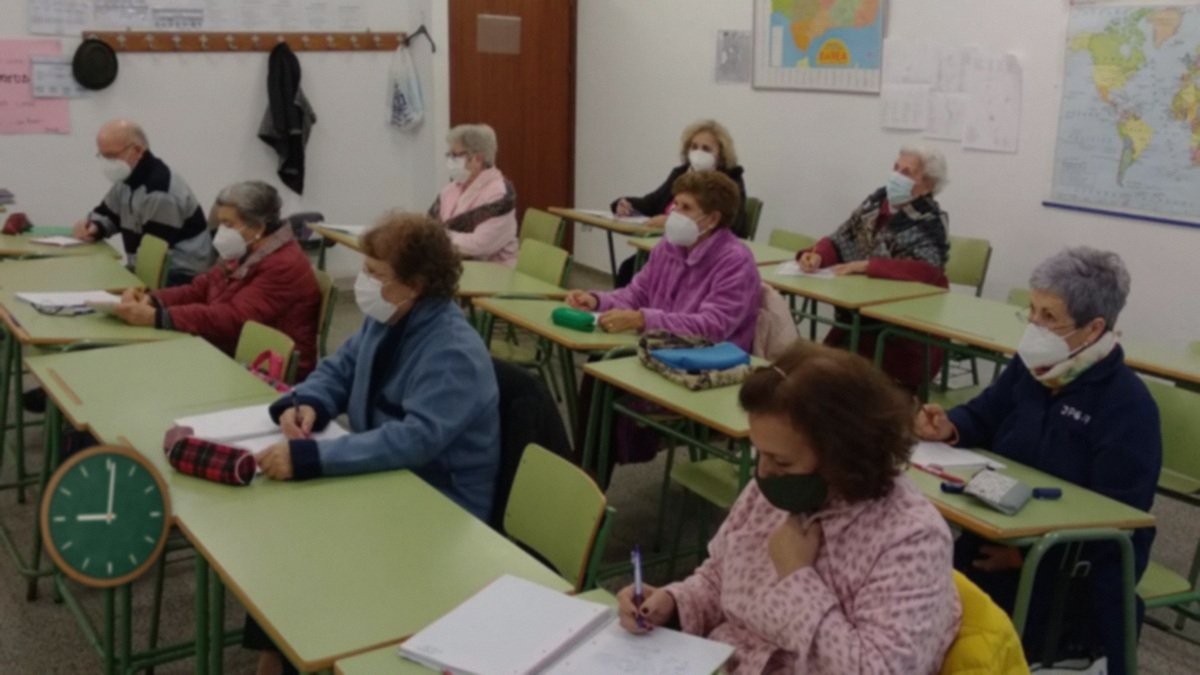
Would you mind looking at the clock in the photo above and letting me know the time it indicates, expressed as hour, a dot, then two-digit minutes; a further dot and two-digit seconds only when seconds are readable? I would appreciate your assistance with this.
9.01
